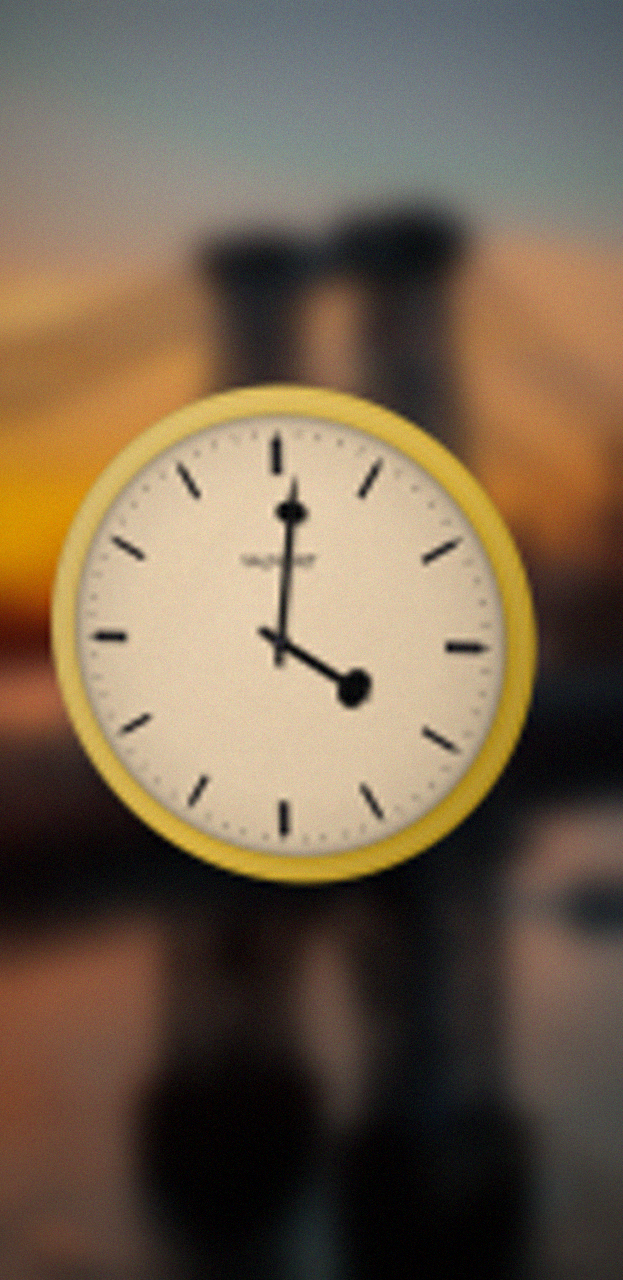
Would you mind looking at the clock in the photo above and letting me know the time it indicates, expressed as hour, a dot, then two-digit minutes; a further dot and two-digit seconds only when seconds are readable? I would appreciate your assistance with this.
4.01
